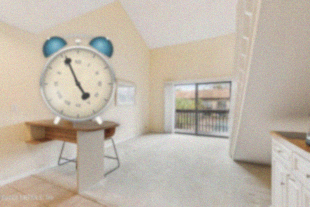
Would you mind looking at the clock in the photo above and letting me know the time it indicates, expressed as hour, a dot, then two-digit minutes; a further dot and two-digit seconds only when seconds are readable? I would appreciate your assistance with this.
4.56
